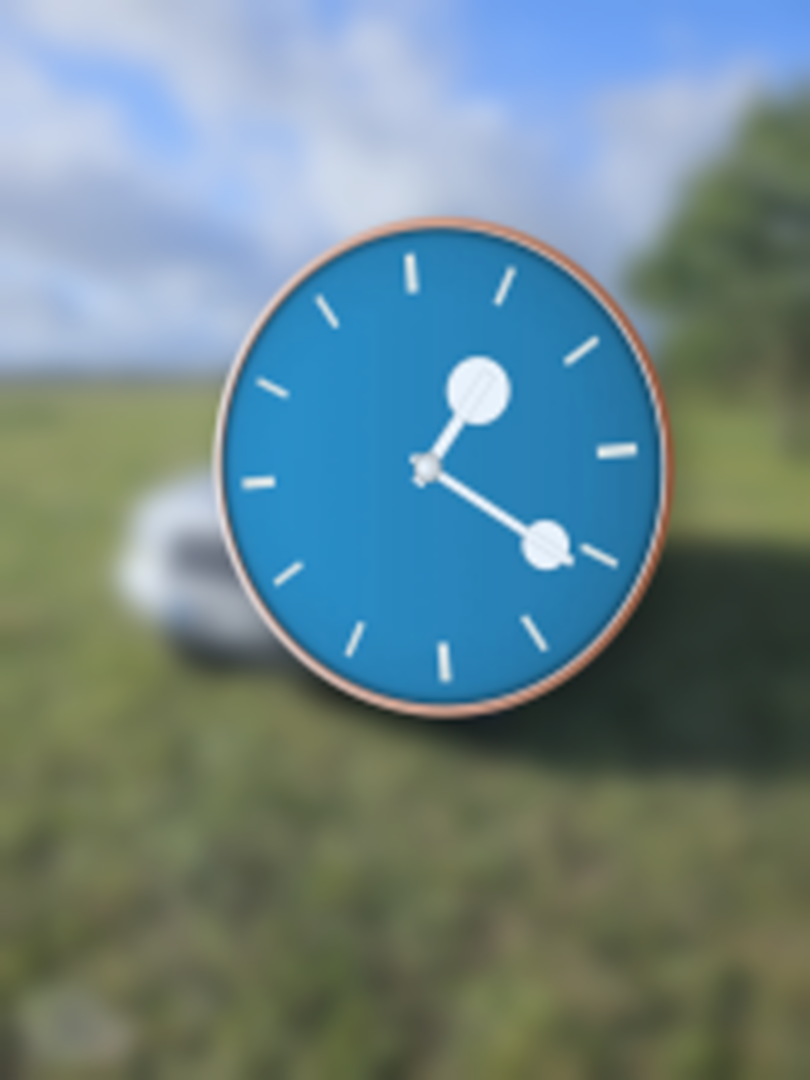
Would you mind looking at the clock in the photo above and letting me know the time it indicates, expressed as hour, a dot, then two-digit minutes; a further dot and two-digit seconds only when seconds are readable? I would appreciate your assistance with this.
1.21
